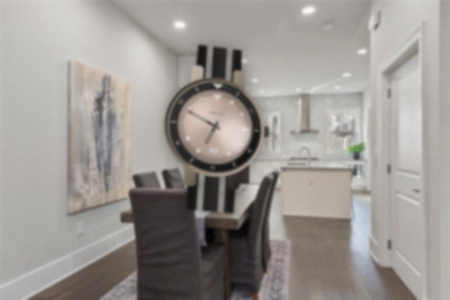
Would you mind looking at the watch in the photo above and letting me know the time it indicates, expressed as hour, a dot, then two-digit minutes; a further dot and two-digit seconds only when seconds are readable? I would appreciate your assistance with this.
6.49
